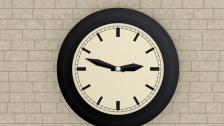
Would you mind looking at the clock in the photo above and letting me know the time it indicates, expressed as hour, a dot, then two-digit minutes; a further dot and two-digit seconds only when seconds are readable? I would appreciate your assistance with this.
2.48
